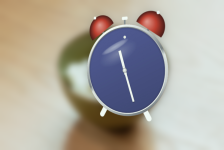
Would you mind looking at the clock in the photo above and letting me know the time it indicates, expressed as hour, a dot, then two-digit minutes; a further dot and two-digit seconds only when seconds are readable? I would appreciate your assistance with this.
11.27
